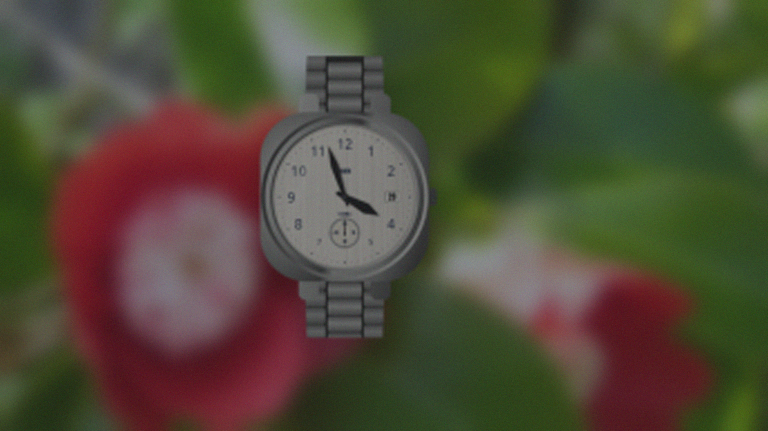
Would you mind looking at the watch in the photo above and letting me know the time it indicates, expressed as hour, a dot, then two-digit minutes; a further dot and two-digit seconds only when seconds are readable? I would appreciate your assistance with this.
3.57
